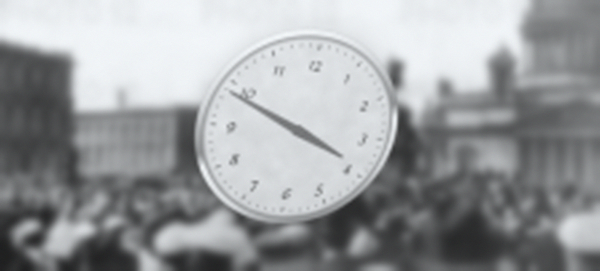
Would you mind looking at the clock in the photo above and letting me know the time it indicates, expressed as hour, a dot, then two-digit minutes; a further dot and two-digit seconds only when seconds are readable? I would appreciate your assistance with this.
3.49
